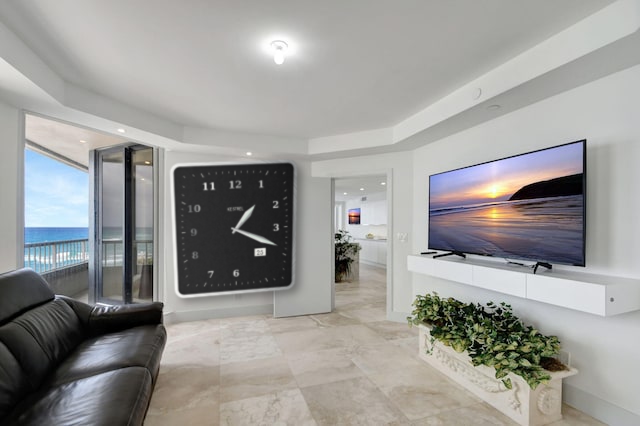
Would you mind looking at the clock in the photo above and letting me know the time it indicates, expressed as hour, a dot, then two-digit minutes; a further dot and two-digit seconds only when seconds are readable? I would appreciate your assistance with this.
1.19
